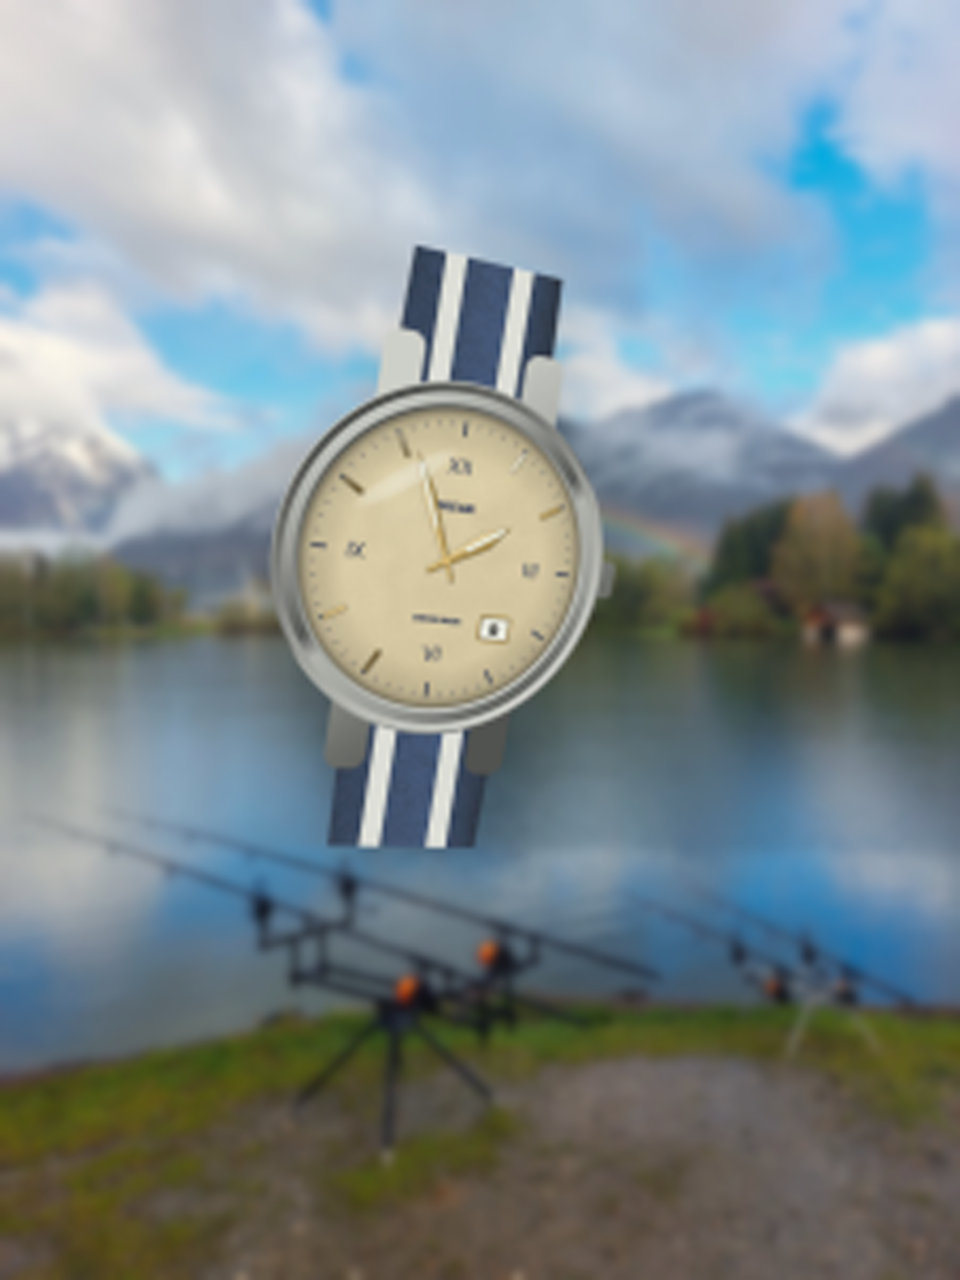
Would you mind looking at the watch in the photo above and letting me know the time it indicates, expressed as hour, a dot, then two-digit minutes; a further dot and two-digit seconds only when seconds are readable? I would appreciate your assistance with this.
1.56
